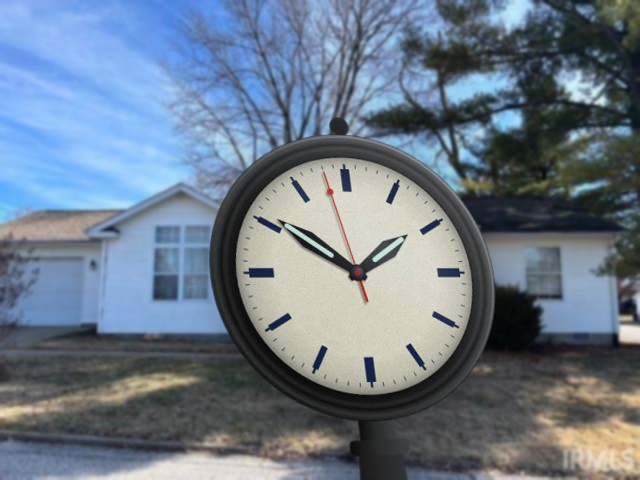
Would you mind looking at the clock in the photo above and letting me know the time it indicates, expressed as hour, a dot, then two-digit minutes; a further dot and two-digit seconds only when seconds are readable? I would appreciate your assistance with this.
1.50.58
